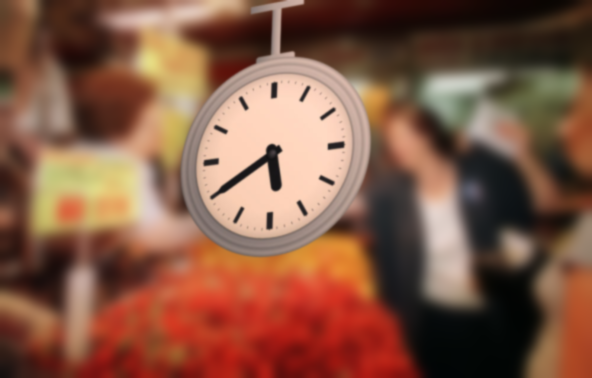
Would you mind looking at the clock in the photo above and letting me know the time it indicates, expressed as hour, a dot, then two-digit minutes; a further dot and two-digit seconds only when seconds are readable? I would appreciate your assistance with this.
5.40
